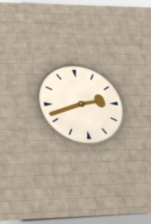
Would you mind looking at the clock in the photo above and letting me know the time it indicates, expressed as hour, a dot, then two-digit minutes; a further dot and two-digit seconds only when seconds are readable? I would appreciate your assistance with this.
2.42
